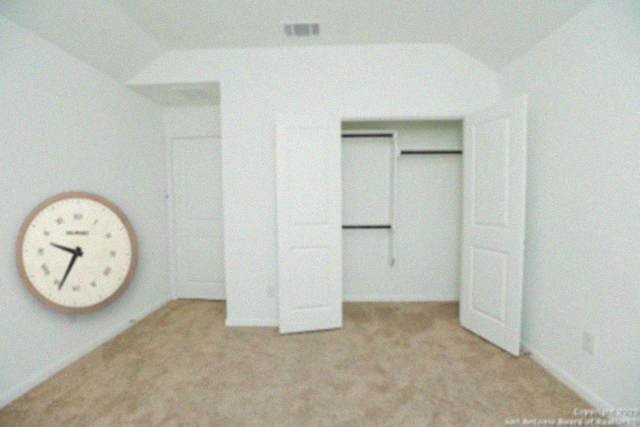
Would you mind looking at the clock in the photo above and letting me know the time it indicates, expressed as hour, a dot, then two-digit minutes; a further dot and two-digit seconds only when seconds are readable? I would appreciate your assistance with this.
9.34
